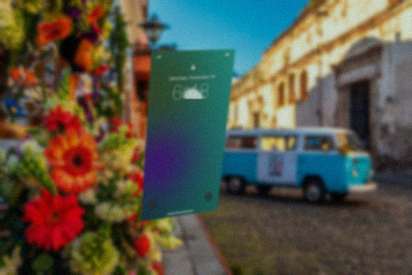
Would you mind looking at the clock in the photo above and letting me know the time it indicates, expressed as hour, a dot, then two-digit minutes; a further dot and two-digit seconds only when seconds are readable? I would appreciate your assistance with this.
6.48
